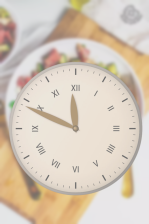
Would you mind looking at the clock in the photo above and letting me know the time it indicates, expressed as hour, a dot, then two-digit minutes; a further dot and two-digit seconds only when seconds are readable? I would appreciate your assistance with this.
11.49
